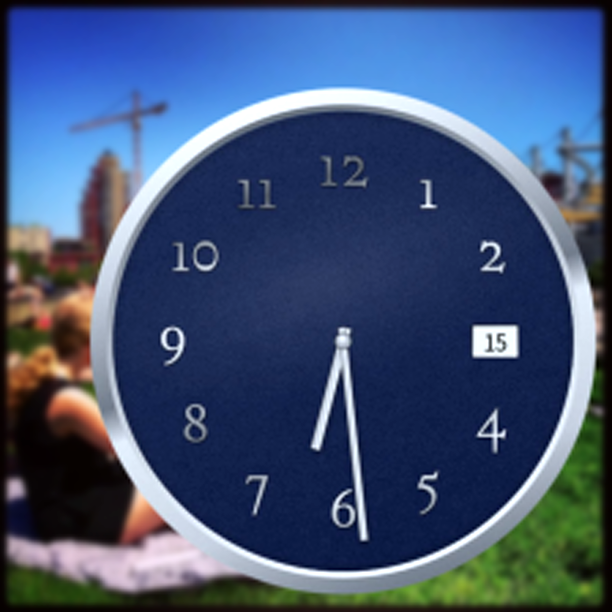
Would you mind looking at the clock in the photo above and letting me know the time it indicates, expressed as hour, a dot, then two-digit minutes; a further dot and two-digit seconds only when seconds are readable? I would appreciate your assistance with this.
6.29
